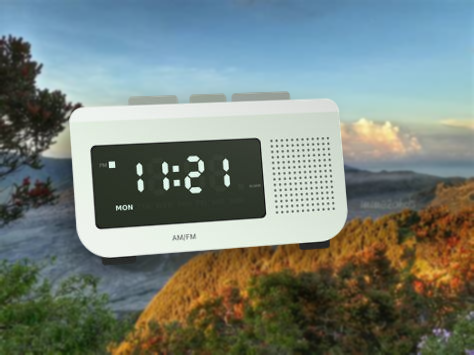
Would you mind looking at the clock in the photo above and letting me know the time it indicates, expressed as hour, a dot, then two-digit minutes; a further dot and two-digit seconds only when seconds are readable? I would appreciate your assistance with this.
11.21
